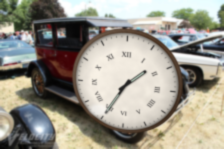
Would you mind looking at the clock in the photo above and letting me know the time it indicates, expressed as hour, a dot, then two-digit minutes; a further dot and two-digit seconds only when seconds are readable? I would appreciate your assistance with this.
1.35
